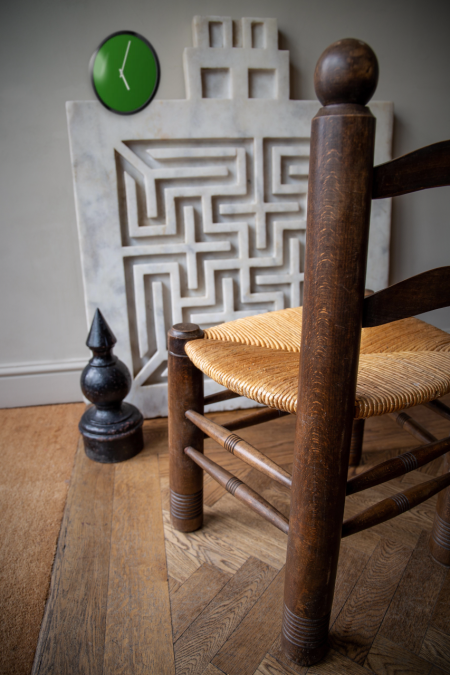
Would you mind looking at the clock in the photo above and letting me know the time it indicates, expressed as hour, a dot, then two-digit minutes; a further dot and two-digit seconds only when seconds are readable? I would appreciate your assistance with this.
5.03
